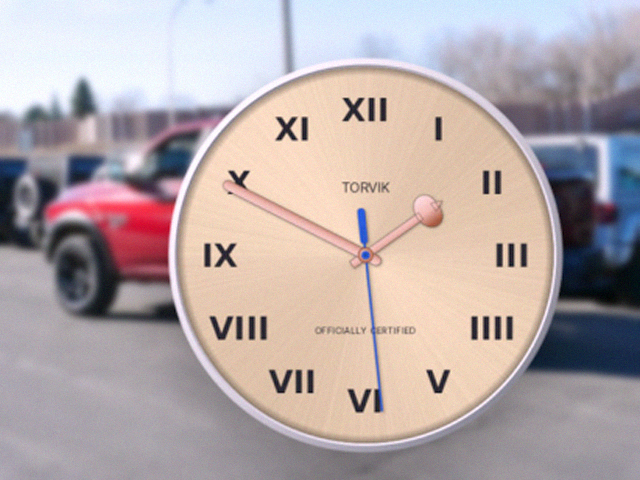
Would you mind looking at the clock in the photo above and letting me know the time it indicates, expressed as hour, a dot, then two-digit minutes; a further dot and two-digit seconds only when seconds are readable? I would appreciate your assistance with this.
1.49.29
